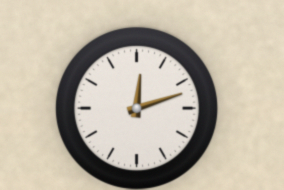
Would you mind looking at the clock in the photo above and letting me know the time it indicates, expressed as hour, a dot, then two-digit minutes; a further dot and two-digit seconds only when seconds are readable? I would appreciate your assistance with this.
12.12
